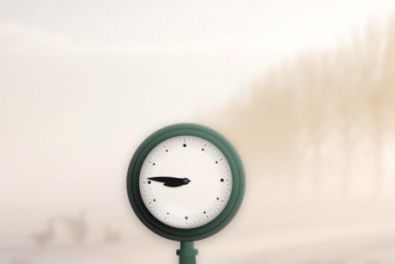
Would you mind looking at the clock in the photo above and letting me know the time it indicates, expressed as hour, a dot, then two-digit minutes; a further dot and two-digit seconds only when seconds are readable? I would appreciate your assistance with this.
8.46
